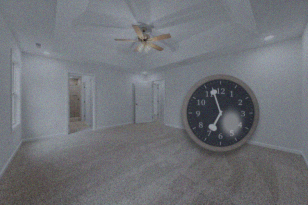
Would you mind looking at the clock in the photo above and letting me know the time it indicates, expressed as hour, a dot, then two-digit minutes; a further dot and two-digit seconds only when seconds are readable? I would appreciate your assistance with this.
6.57
